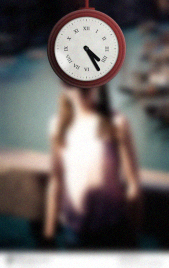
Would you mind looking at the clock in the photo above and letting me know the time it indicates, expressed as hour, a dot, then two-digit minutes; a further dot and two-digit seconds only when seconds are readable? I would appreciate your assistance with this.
4.25
